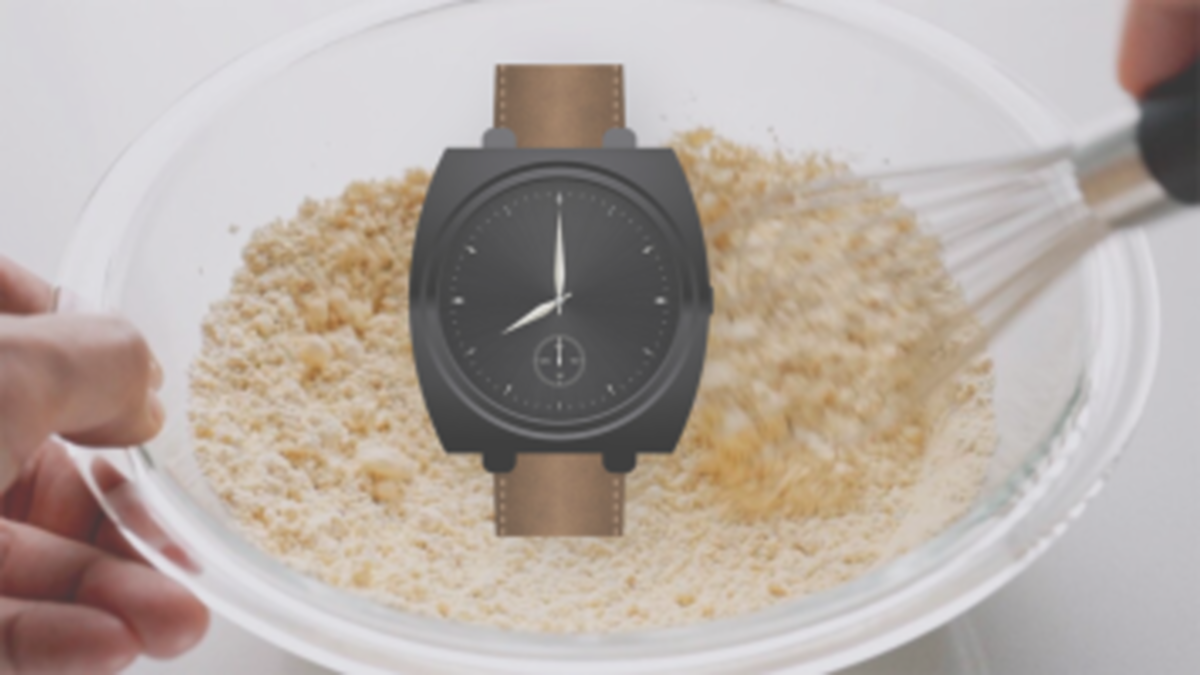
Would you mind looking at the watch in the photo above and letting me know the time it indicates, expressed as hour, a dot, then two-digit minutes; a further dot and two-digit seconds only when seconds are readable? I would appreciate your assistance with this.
8.00
